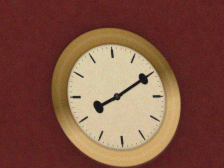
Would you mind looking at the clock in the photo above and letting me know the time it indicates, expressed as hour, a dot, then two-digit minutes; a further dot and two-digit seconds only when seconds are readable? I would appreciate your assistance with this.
8.10
